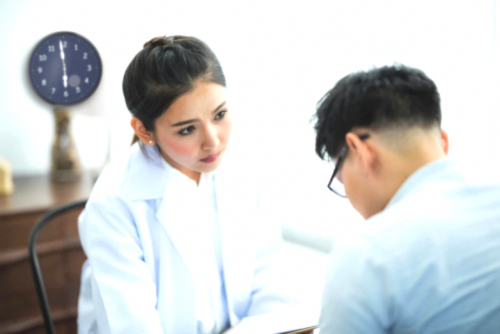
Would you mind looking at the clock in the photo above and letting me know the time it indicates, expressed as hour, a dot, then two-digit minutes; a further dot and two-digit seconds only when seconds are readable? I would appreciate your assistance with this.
5.59
